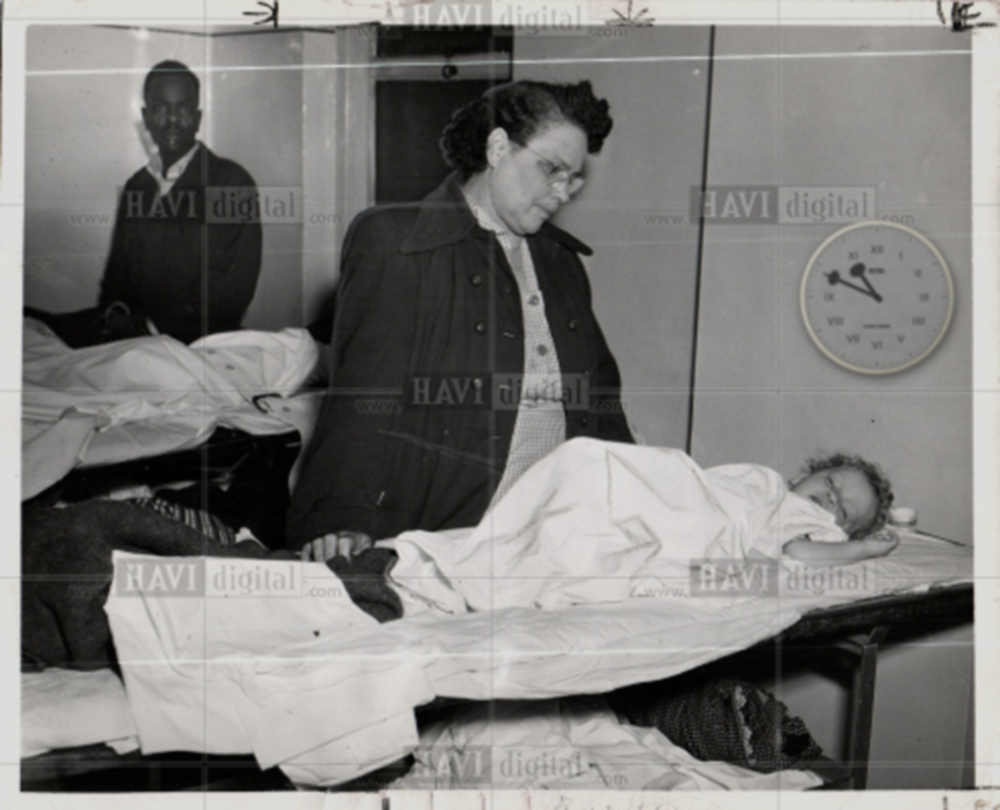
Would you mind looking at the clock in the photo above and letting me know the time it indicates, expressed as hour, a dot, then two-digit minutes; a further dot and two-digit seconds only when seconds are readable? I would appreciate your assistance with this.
10.49
